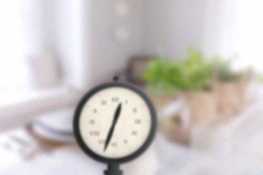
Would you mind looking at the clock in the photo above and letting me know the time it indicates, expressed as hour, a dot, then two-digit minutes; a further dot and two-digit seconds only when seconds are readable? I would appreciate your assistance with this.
12.33
